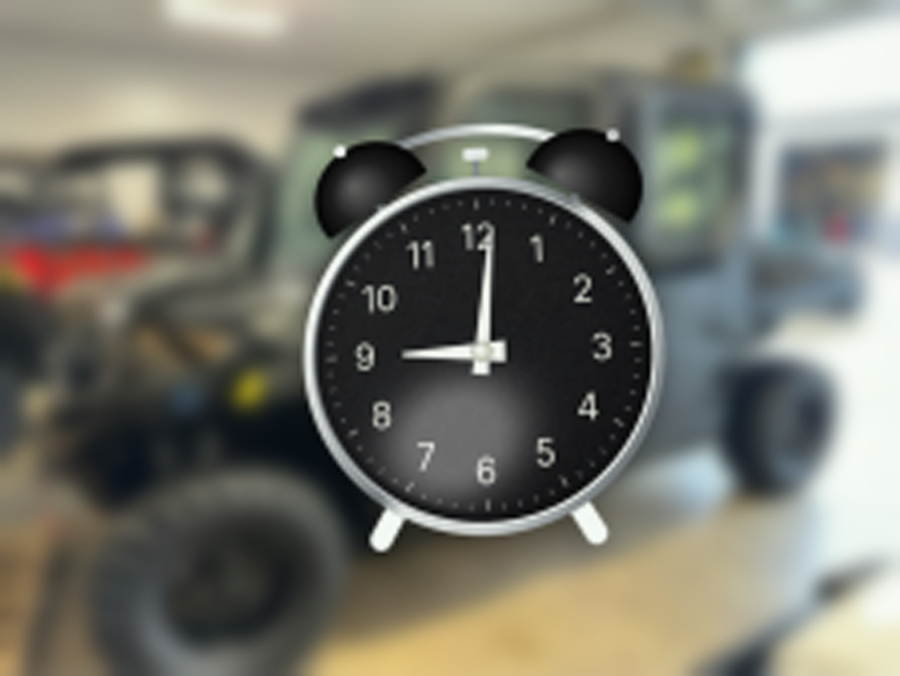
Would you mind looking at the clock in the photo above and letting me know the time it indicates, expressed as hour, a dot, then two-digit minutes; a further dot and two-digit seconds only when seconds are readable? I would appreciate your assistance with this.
9.01
